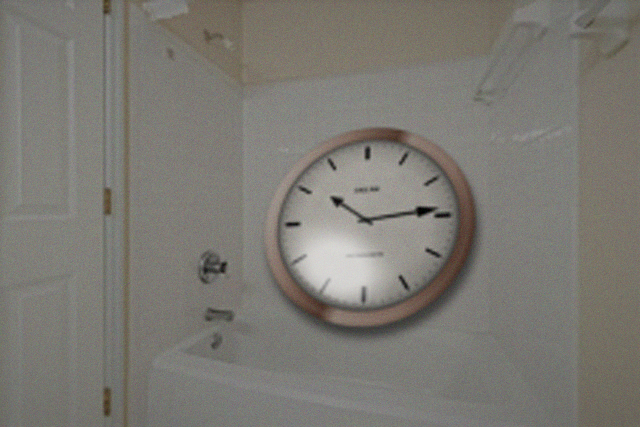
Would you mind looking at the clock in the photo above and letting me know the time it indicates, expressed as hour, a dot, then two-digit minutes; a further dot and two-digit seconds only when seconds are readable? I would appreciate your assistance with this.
10.14
